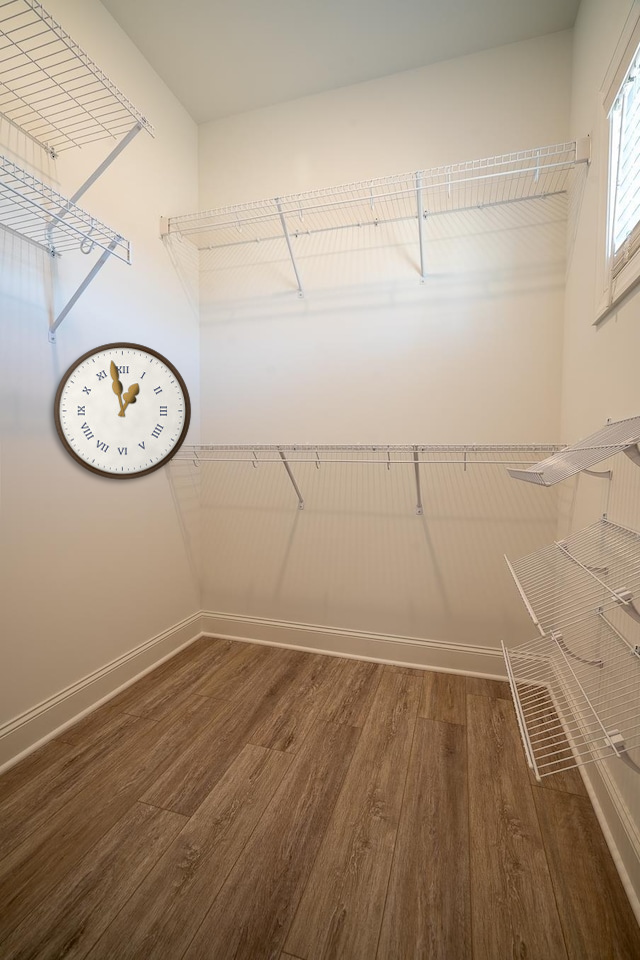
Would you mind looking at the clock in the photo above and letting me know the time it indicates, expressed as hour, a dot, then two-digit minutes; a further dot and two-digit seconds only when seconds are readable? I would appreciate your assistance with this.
12.58
